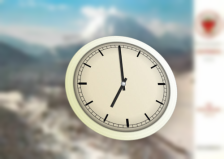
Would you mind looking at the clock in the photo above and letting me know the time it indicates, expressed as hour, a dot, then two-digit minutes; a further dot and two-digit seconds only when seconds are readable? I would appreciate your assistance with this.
7.00
